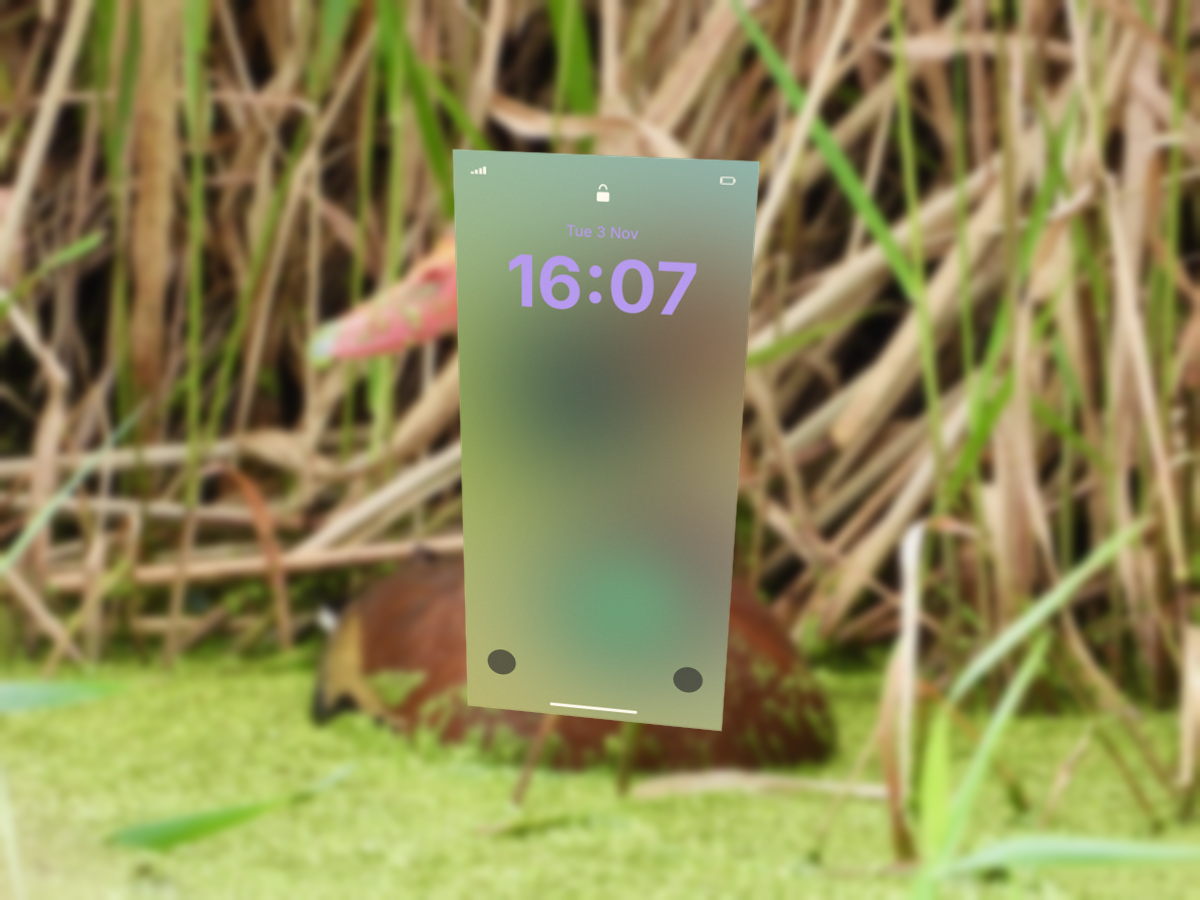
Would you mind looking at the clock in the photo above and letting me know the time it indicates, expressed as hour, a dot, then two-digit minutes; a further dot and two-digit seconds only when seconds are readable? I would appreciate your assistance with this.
16.07
